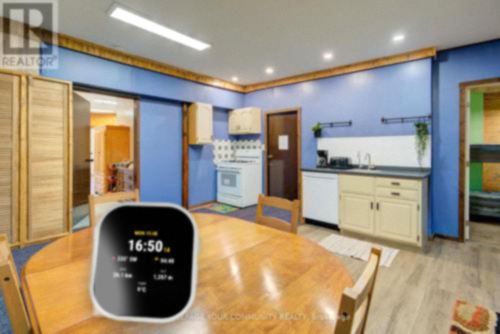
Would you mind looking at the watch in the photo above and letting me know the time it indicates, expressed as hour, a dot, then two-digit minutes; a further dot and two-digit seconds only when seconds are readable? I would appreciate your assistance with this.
16.50
